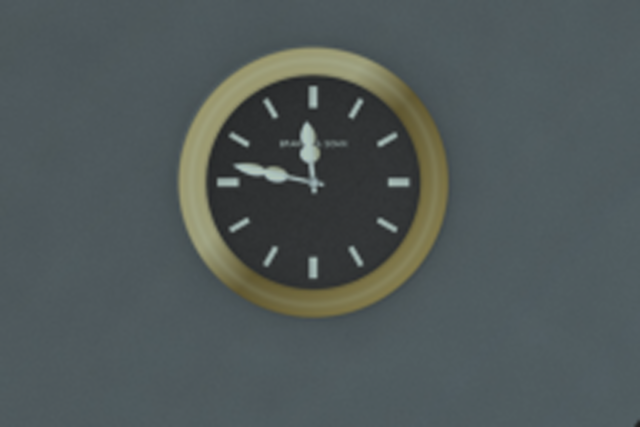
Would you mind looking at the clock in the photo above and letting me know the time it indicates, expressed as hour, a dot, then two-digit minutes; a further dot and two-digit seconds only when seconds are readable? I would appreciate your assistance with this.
11.47
